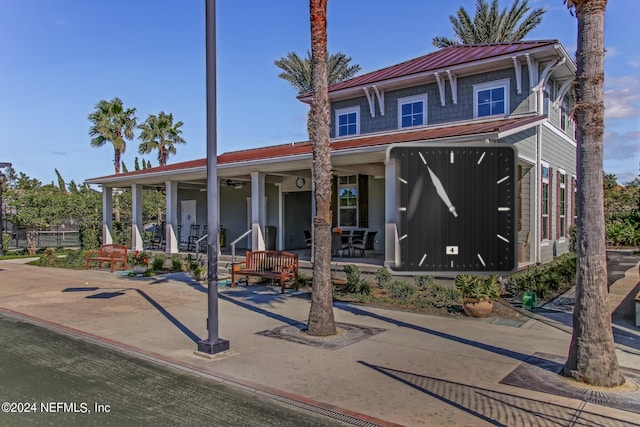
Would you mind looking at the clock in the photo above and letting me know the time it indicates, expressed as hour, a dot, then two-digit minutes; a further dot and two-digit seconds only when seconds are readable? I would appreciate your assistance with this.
10.55
